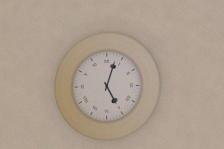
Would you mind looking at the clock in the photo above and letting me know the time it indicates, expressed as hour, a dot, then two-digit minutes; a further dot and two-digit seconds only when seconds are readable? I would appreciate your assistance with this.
5.03
